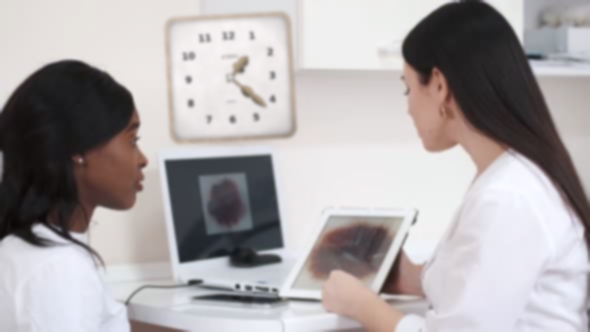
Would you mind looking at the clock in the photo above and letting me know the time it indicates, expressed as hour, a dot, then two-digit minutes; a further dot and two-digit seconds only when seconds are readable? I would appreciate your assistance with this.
1.22
